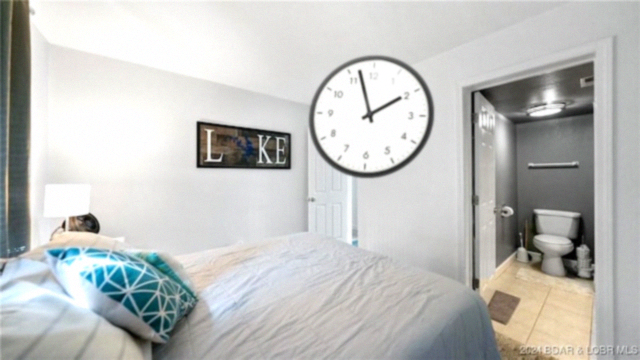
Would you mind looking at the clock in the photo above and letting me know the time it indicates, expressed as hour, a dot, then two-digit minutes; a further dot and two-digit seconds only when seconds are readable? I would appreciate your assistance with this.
1.57
